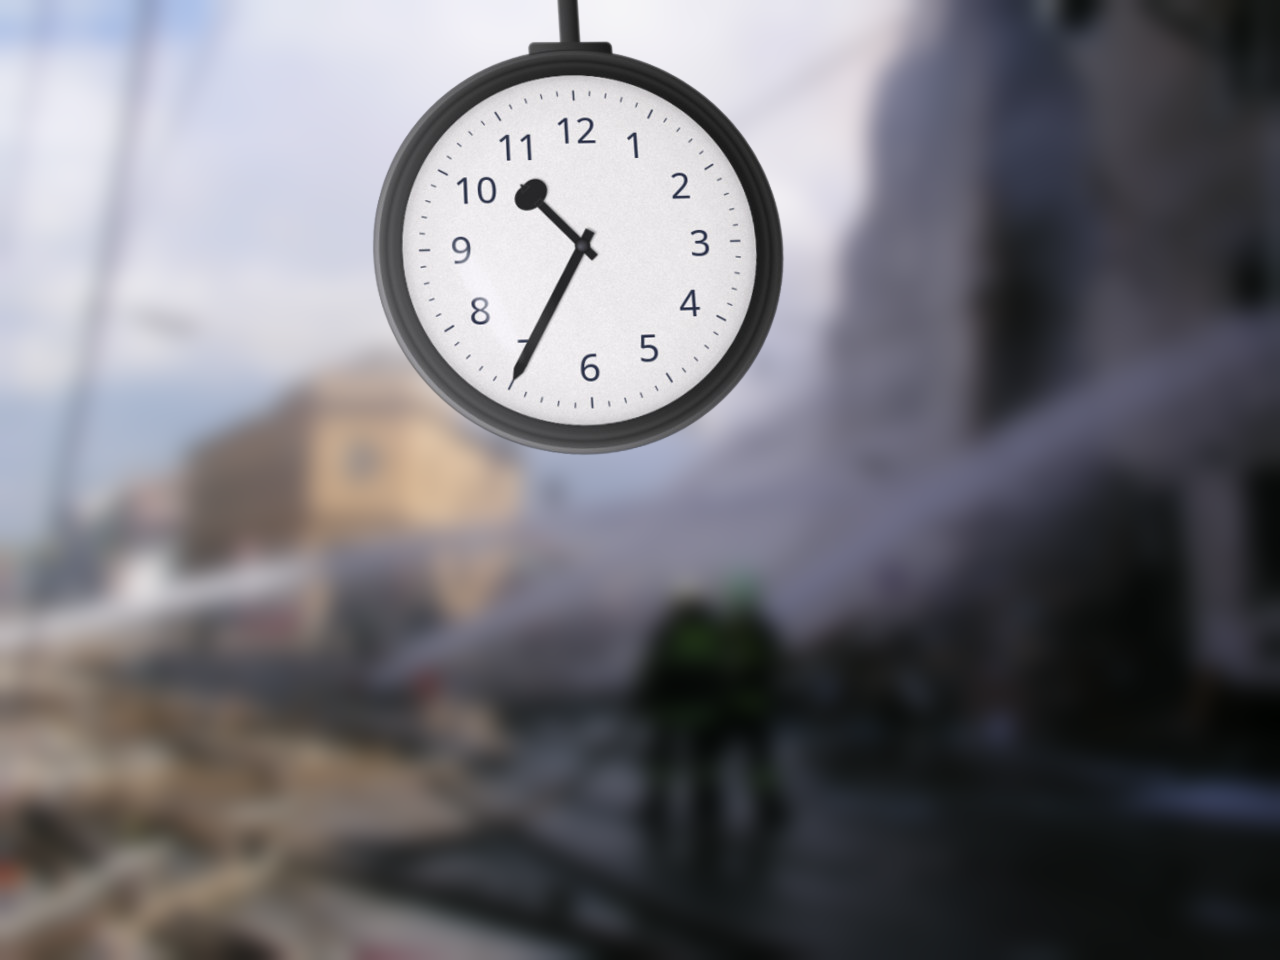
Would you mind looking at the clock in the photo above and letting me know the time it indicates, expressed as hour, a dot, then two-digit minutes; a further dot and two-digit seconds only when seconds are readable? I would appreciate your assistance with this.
10.35
